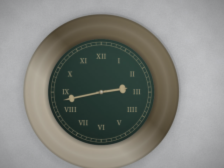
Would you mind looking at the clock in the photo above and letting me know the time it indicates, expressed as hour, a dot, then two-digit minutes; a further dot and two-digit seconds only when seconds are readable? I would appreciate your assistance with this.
2.43
